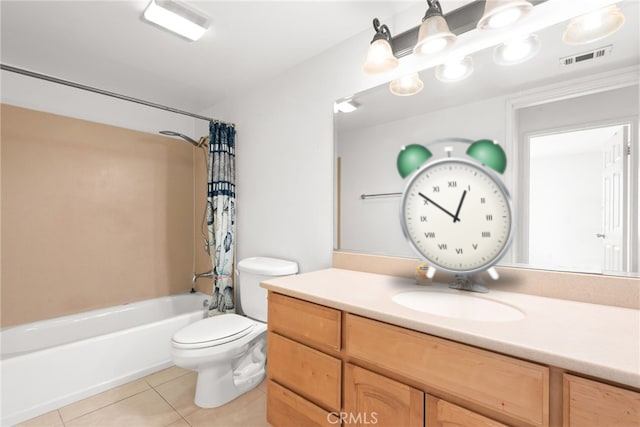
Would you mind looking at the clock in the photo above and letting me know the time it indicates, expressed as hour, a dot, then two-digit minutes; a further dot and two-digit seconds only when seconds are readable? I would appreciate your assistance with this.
12.51
